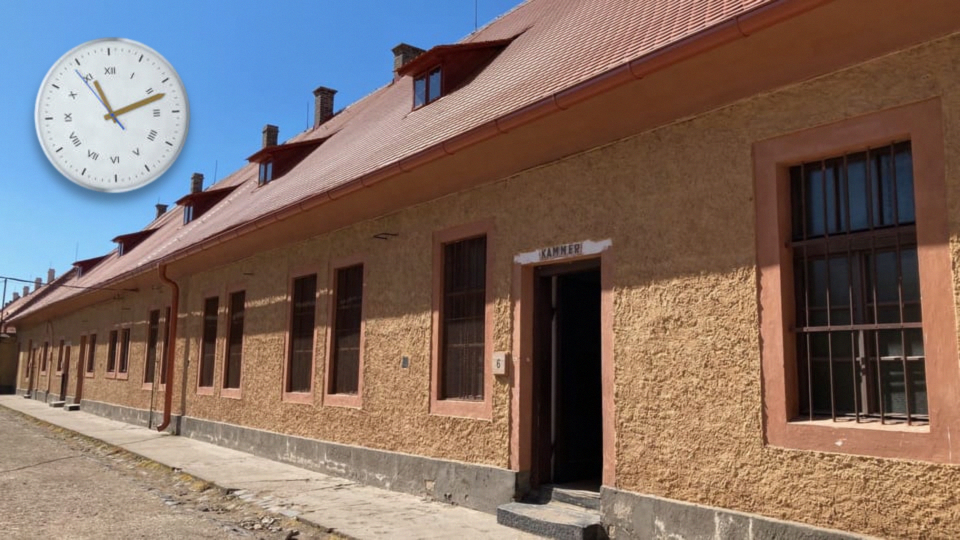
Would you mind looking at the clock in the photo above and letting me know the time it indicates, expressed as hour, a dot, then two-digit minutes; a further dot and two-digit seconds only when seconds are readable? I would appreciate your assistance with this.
11.11.54
